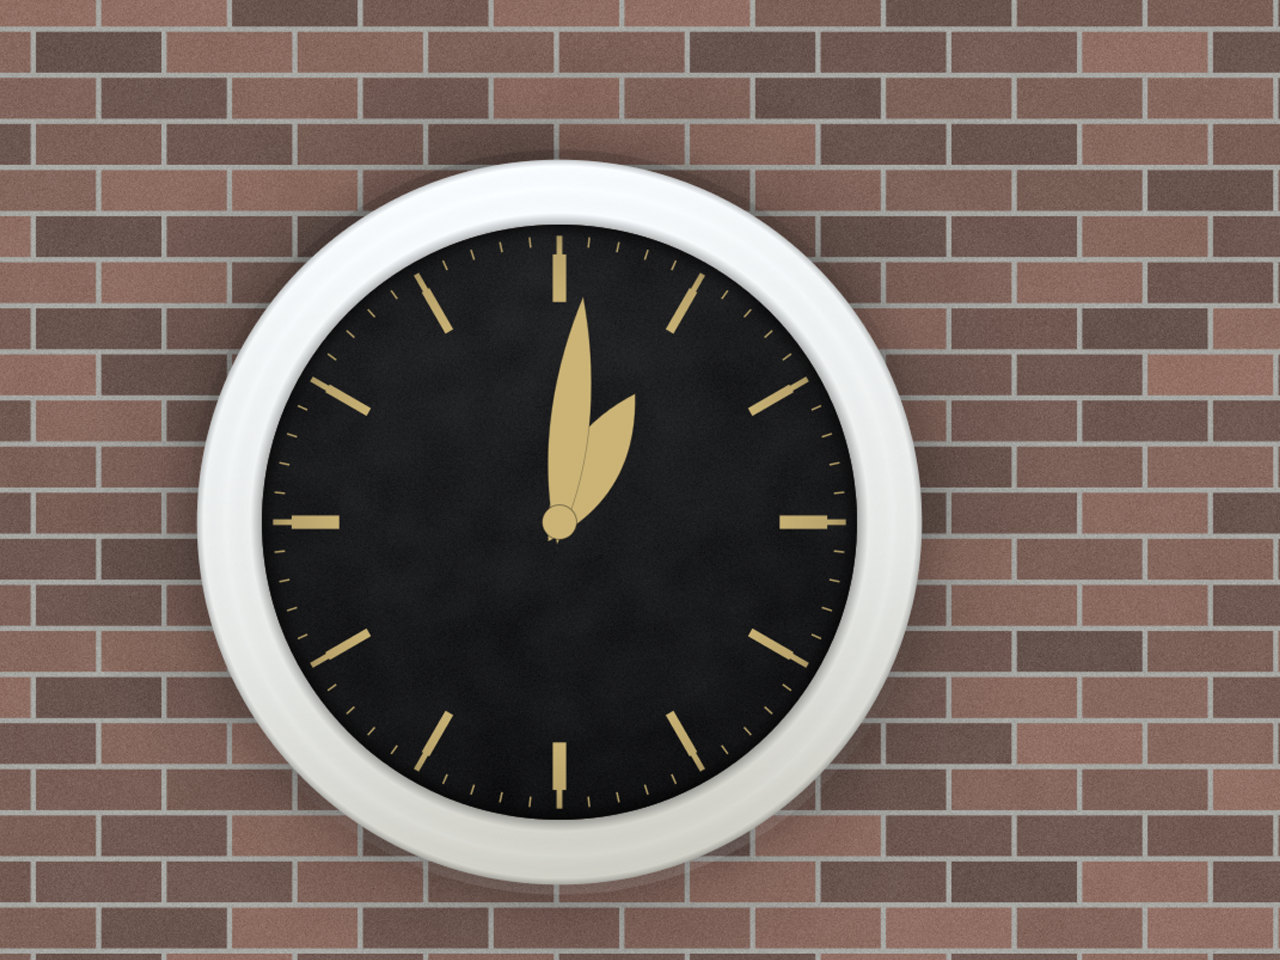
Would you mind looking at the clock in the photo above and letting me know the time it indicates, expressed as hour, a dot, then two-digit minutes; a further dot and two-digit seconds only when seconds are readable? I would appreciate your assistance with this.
1.01
